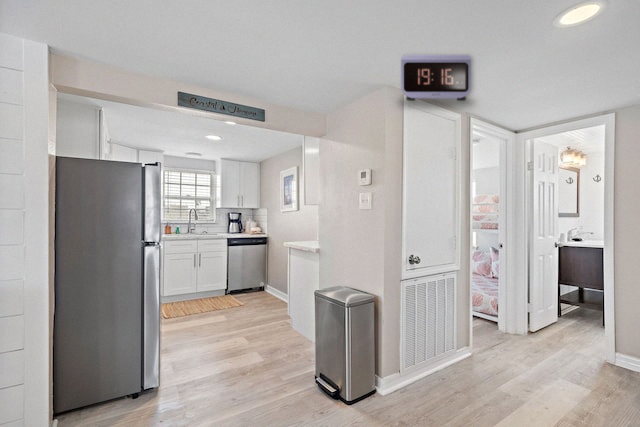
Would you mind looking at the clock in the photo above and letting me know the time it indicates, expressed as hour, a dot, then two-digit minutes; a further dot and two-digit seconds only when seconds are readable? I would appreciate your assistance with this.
19.16
